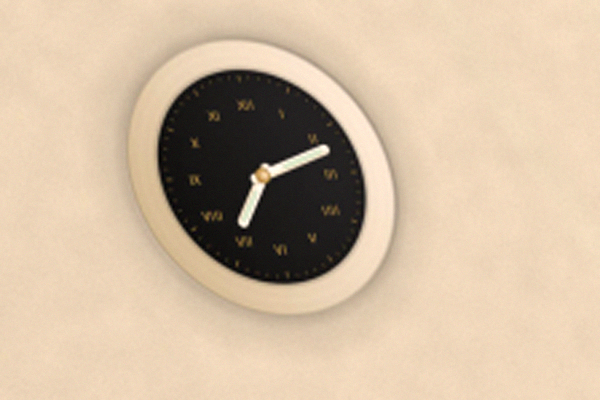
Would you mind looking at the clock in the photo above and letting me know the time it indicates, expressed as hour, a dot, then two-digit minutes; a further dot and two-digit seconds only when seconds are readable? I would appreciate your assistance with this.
7.12
